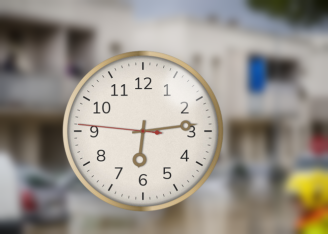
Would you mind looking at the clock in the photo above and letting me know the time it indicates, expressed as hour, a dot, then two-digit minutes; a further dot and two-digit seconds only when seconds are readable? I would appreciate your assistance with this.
6.13.46
